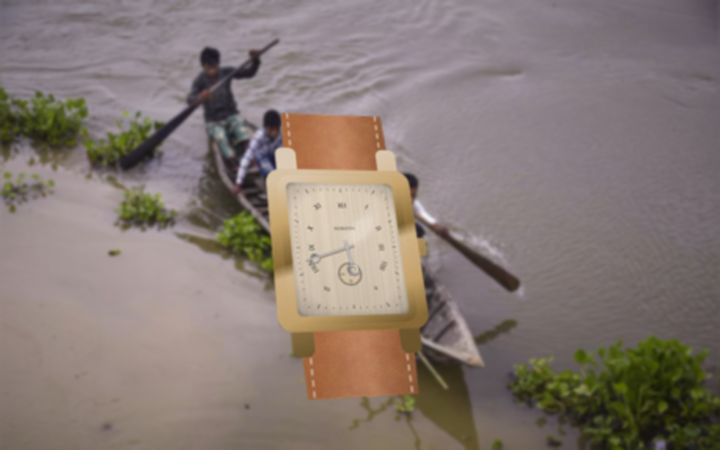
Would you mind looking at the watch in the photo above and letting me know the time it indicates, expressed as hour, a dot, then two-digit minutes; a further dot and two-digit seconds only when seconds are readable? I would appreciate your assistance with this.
5.42
